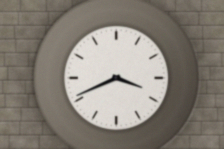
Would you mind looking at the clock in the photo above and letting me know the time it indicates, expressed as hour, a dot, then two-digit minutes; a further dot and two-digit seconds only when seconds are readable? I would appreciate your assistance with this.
3.41
